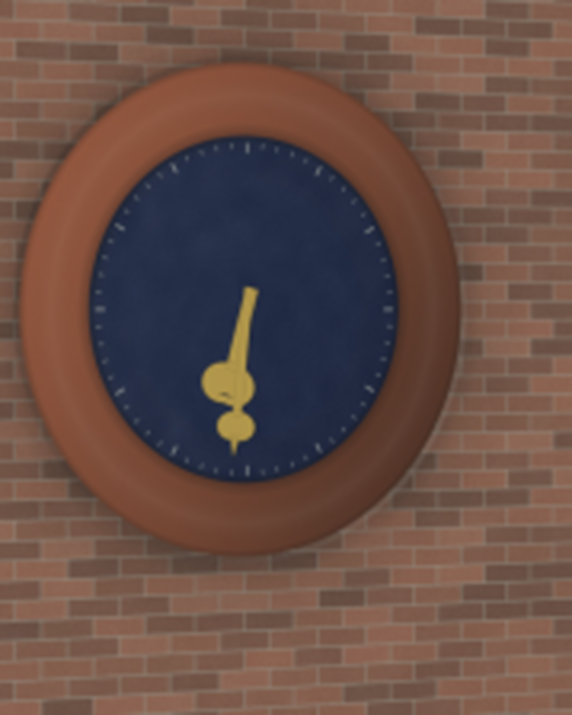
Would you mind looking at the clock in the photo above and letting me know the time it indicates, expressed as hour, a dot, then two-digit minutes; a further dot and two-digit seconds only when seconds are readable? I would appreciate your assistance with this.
6.31
